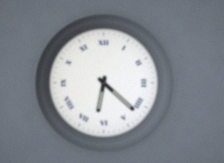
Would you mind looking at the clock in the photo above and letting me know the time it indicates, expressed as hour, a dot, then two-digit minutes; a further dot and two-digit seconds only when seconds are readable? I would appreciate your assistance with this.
6.22
